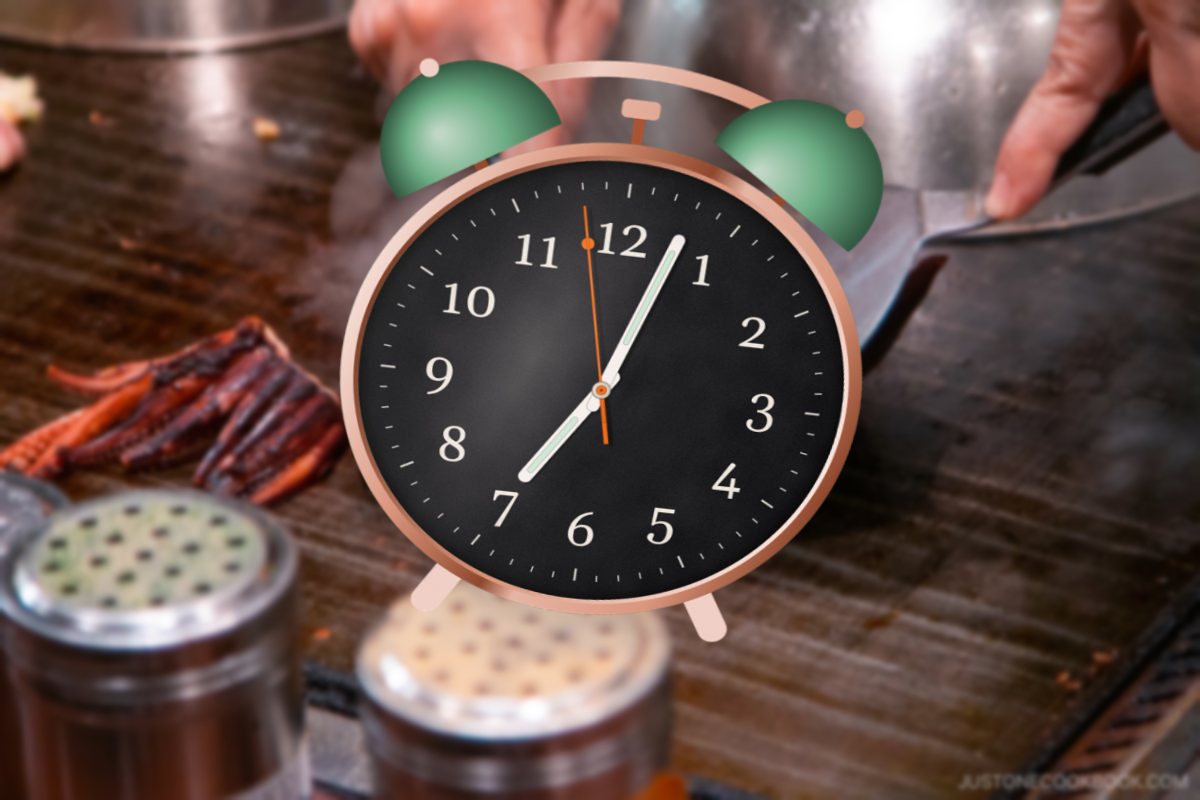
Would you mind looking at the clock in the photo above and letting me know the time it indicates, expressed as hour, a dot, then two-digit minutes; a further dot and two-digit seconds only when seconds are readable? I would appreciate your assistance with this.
7.02.58
